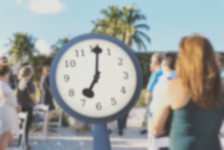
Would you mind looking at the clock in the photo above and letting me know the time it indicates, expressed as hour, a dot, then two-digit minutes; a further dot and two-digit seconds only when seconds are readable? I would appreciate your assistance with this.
7.01
